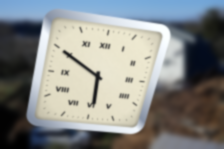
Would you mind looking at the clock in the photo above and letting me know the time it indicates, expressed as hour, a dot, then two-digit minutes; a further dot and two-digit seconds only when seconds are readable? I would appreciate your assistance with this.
5.50
